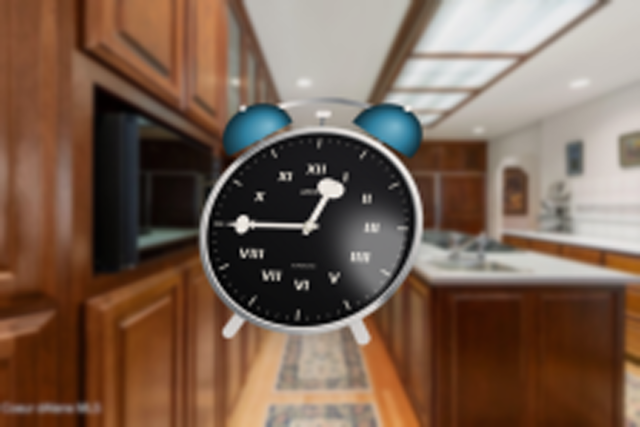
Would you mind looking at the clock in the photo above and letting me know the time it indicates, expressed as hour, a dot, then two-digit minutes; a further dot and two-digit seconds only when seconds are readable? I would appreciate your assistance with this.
12.45
